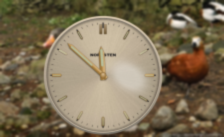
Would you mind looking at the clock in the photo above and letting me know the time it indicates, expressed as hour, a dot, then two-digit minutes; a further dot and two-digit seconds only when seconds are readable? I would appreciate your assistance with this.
11.52
